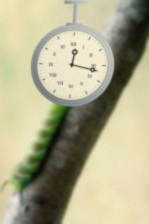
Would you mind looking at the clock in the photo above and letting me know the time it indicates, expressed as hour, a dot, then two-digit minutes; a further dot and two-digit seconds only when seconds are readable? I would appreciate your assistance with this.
12.17
